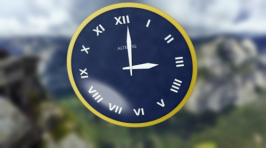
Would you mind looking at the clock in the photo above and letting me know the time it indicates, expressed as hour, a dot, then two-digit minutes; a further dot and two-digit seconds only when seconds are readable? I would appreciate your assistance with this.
3.01
